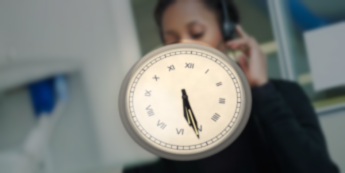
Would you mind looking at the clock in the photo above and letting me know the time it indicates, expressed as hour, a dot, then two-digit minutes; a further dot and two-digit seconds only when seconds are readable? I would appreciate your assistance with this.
5.26
